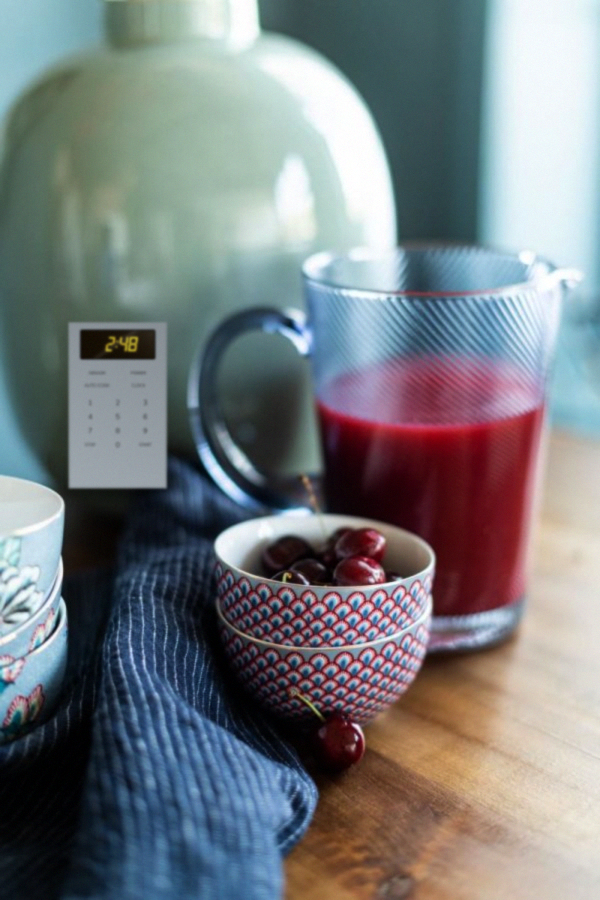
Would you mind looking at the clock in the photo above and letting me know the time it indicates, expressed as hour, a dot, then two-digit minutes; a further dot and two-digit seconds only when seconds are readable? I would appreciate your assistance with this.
2.48
